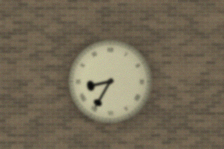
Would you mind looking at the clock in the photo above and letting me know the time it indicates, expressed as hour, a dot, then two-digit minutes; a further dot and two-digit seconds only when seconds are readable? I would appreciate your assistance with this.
8.35
